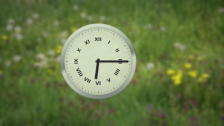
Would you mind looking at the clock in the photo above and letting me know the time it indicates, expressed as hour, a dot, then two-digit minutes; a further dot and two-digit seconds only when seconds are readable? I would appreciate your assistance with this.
6.15
